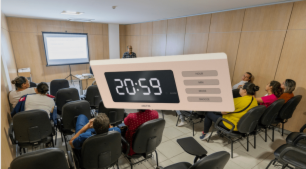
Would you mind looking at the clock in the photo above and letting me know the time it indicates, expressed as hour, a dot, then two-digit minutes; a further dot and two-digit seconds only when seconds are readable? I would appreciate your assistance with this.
20.59
